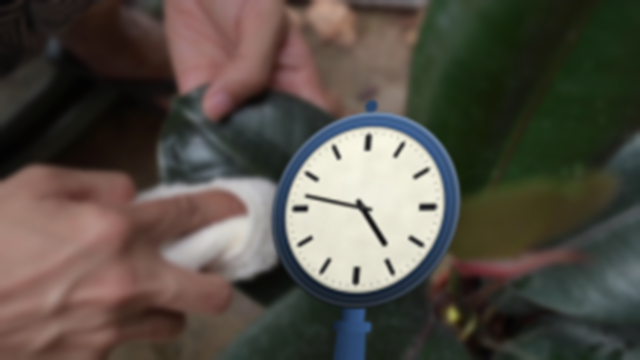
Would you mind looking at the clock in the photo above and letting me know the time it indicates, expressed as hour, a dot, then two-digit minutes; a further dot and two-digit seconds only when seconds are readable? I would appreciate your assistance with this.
4.47
